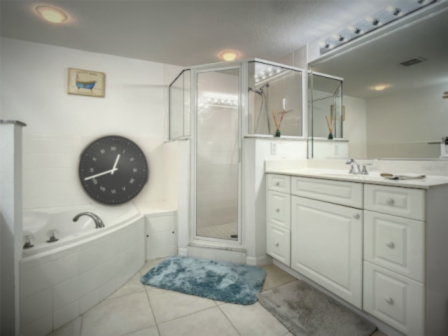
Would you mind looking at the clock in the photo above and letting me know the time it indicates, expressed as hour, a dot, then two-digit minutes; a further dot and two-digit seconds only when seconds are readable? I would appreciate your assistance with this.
12.42
